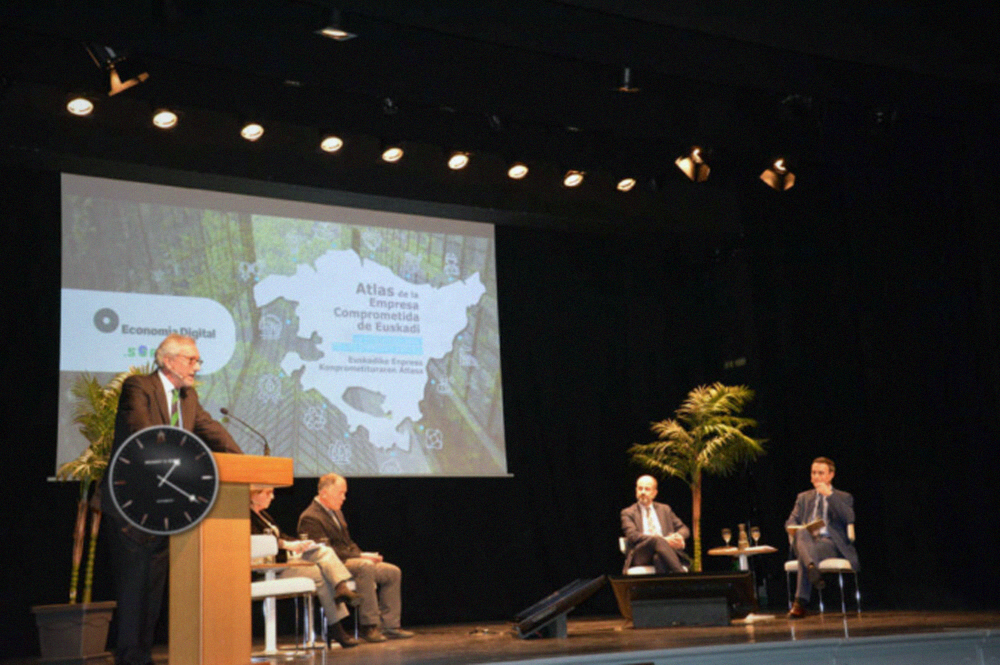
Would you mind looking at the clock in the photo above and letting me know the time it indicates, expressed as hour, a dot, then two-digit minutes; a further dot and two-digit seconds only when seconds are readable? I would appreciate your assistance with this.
1.21
